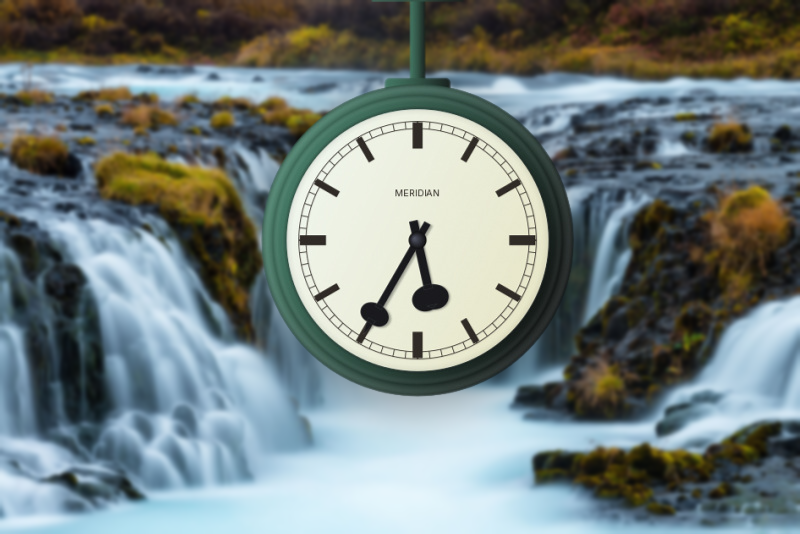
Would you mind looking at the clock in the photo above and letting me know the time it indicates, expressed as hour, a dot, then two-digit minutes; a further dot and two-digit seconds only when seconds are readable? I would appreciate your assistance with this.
5.35
